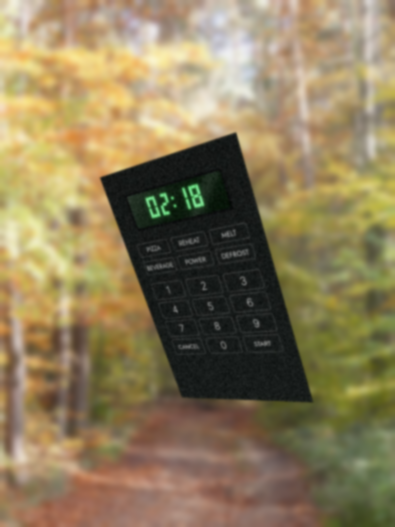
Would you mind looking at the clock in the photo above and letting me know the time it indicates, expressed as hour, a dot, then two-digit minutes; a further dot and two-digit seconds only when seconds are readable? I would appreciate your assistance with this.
2.18
